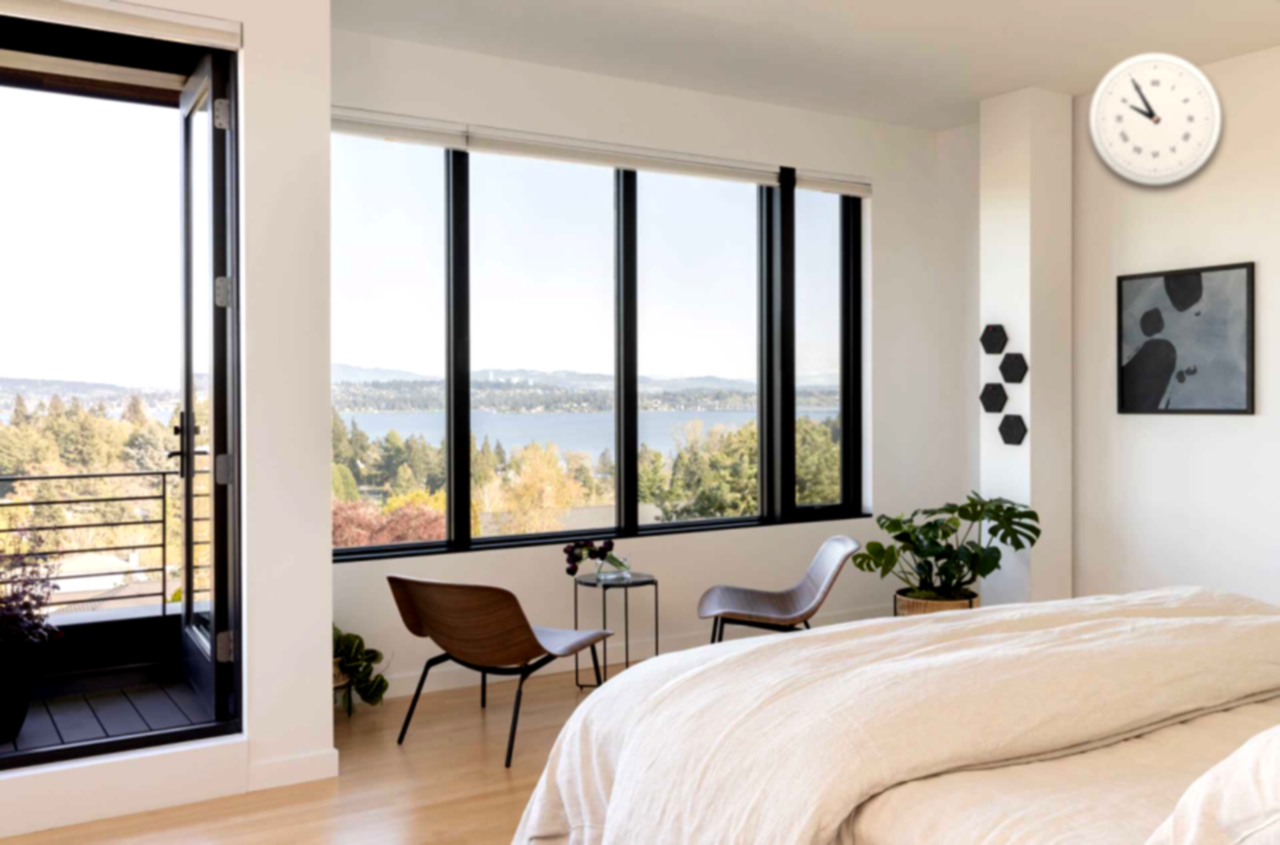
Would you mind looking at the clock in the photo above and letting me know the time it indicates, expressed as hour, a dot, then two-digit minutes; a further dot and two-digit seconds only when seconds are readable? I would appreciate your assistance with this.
9.55
